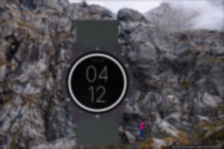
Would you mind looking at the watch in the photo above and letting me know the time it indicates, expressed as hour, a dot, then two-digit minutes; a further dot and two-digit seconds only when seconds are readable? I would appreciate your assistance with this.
4.12
